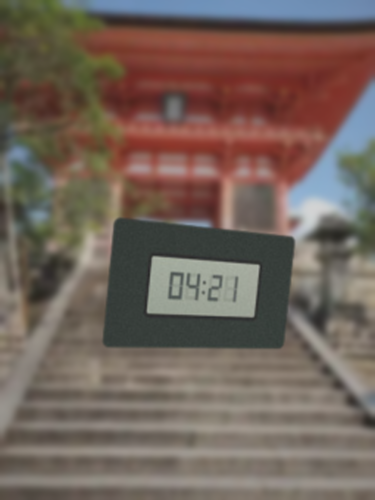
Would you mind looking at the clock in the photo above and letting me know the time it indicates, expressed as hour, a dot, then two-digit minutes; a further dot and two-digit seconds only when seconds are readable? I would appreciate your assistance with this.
4.21
